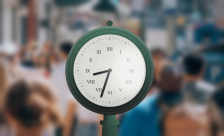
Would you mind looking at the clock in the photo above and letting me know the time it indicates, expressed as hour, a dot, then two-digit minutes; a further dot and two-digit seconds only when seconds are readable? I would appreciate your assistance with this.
8.33
